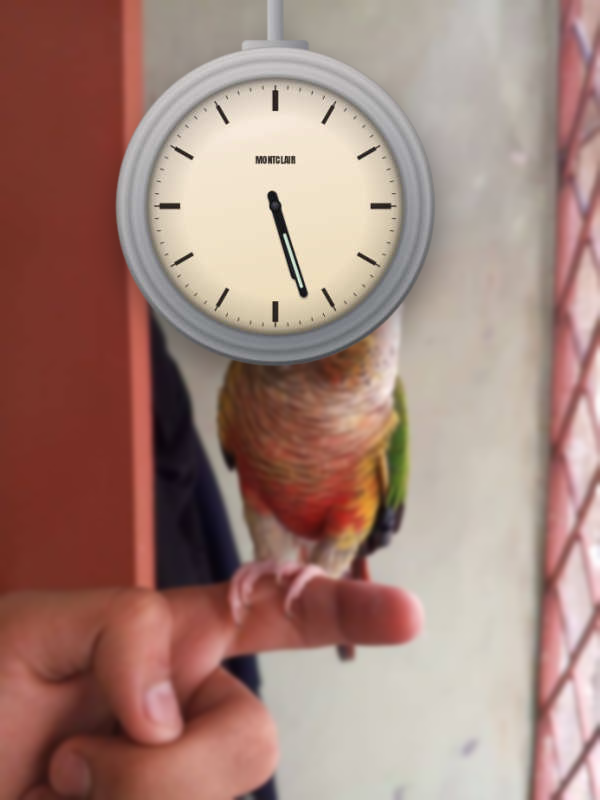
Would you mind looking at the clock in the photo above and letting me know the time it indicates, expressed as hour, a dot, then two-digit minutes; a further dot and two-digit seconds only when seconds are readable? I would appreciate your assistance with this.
5.27
